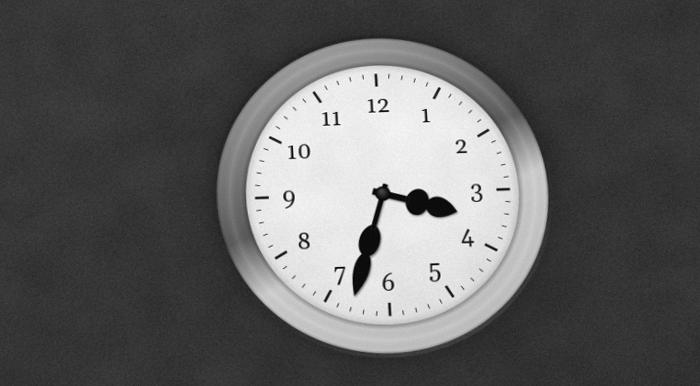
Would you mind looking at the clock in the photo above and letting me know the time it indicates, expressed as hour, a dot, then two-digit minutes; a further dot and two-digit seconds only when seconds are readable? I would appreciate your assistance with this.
3.33
